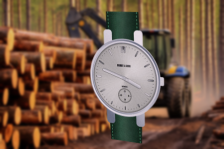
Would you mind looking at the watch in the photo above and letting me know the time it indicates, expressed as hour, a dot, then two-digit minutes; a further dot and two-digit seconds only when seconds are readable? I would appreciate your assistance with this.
3.48
